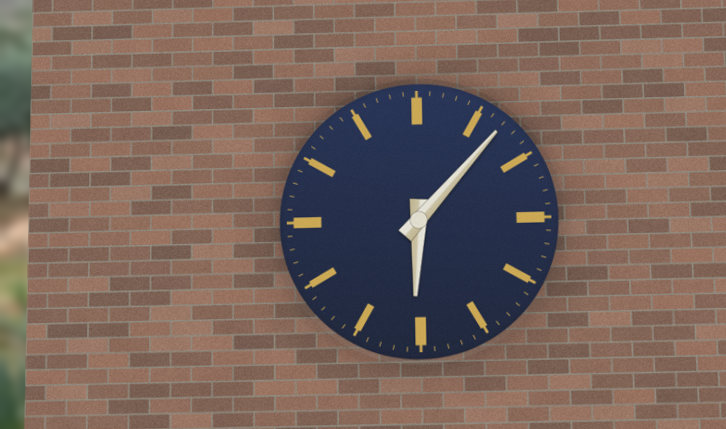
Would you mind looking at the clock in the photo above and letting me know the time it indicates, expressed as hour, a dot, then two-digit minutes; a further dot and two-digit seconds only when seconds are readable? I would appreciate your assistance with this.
6.07
